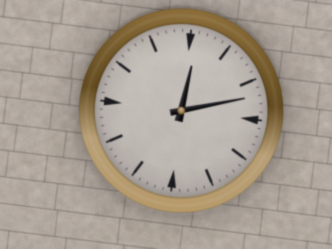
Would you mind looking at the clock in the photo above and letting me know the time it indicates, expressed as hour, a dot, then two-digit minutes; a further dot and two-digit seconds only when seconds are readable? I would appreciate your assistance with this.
12.12
